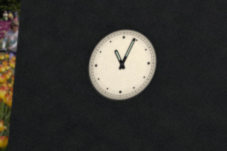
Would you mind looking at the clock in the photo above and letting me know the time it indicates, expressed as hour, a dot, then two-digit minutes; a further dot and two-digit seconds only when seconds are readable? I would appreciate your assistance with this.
11.04
